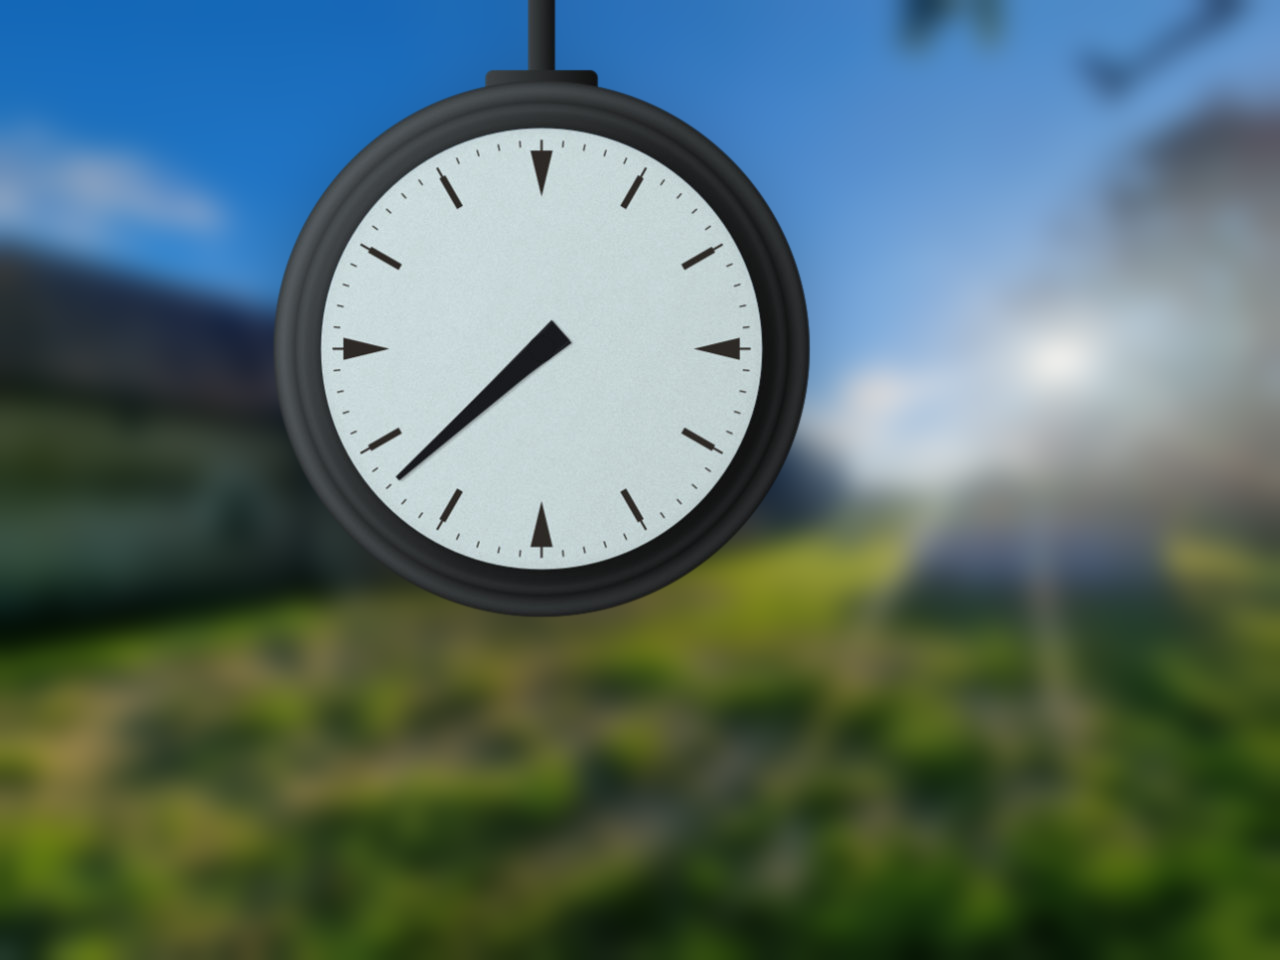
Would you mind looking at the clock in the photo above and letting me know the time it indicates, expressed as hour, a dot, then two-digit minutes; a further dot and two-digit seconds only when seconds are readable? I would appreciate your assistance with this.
7.38
